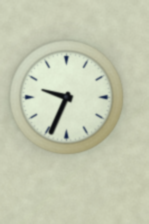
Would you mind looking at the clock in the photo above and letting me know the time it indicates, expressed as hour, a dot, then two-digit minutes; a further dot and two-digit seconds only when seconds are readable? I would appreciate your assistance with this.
9.34
